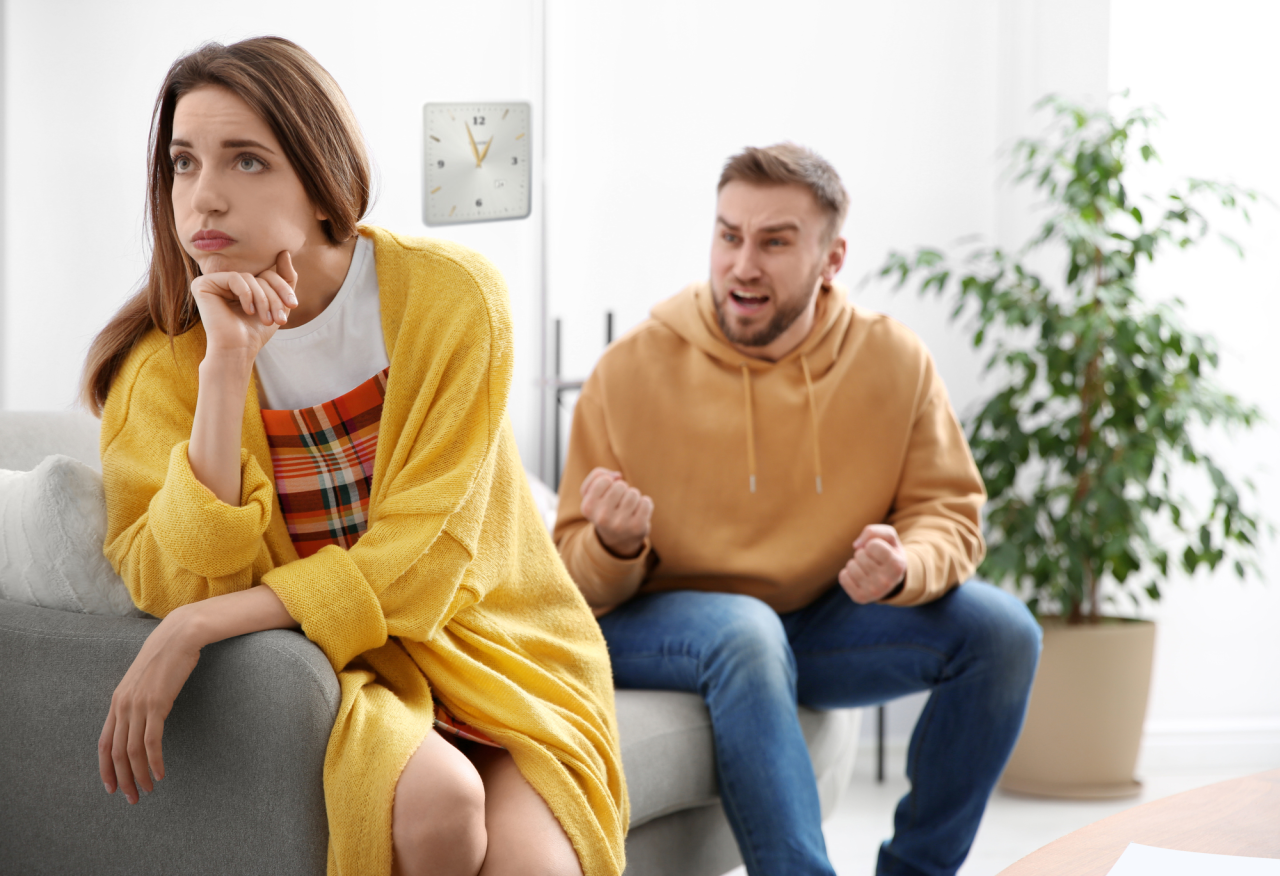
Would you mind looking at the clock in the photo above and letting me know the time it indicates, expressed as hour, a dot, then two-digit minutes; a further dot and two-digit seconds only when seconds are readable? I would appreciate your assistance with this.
12.57
